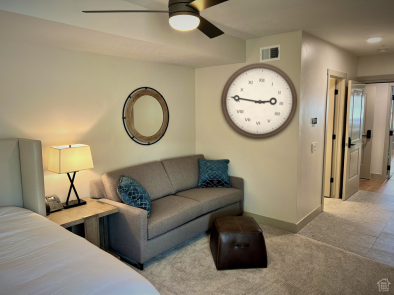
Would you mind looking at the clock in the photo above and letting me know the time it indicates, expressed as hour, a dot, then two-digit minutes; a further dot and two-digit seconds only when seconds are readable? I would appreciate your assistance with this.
2.46
